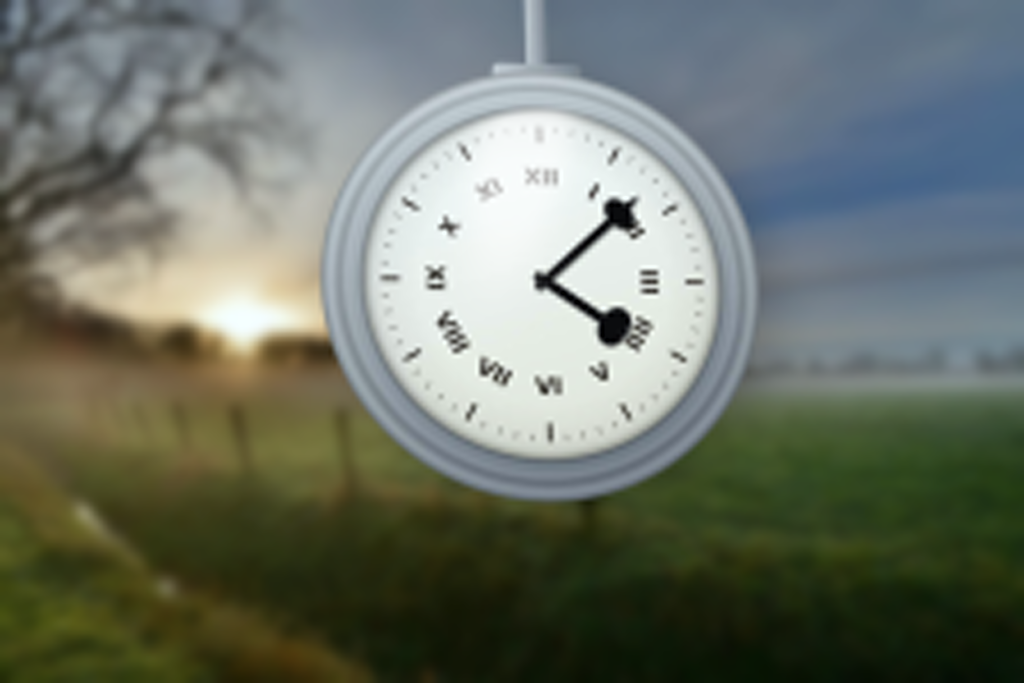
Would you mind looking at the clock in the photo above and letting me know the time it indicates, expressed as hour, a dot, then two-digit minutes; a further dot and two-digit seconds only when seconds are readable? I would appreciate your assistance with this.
4.08
